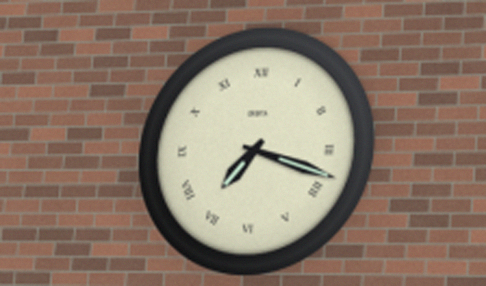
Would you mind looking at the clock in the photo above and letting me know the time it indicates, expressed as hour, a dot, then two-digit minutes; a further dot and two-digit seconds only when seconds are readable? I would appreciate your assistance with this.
7.18
